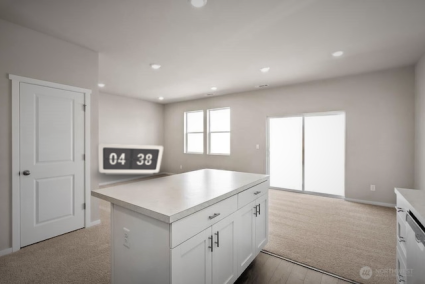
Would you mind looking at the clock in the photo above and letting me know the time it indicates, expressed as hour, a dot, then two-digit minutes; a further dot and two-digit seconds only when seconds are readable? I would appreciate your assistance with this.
4.38
